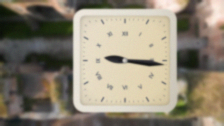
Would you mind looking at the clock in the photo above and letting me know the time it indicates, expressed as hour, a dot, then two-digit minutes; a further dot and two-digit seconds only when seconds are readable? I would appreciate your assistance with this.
9.16
